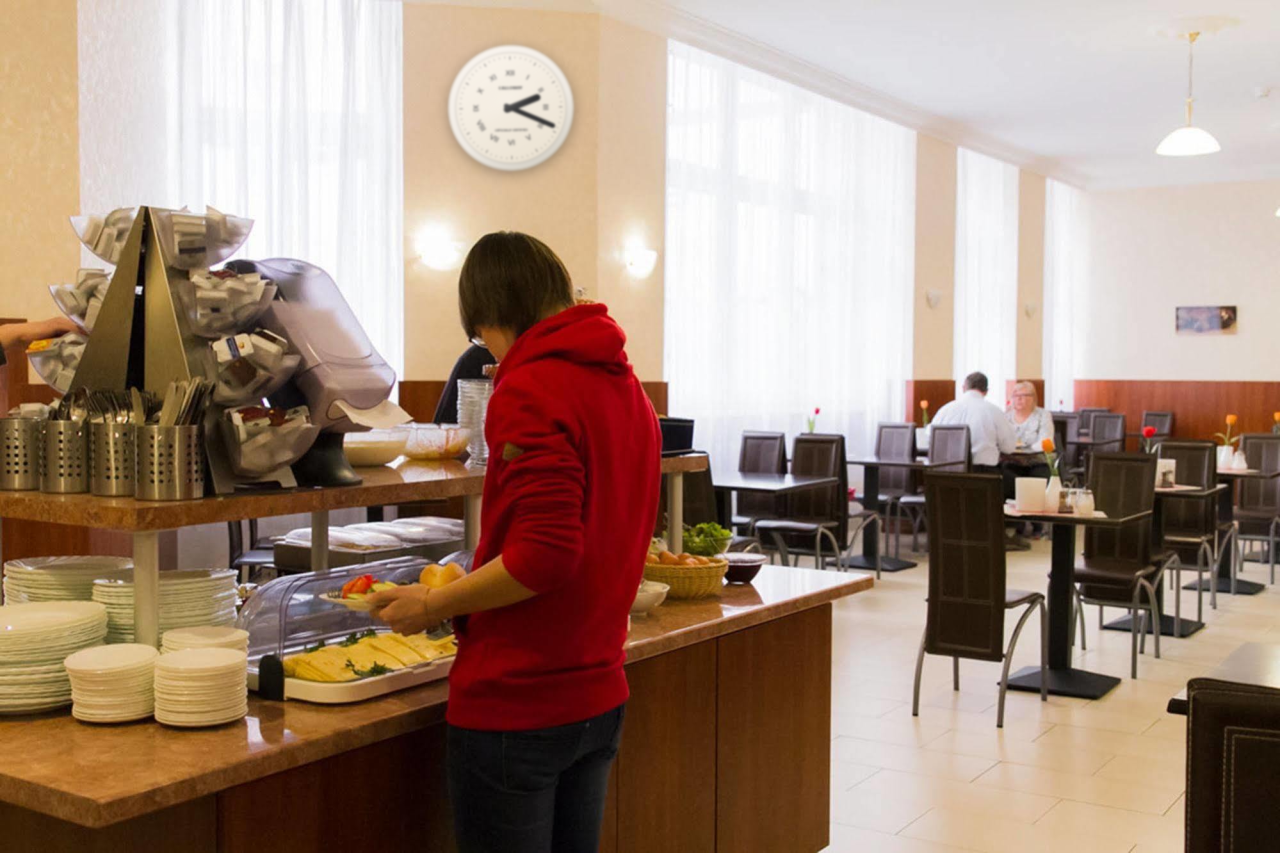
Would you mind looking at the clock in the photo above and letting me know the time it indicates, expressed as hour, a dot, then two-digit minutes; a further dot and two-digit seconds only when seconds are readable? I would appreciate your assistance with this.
2.19
